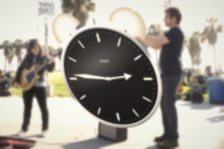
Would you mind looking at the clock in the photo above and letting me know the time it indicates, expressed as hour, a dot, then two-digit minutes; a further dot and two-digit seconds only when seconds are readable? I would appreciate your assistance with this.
2.46
